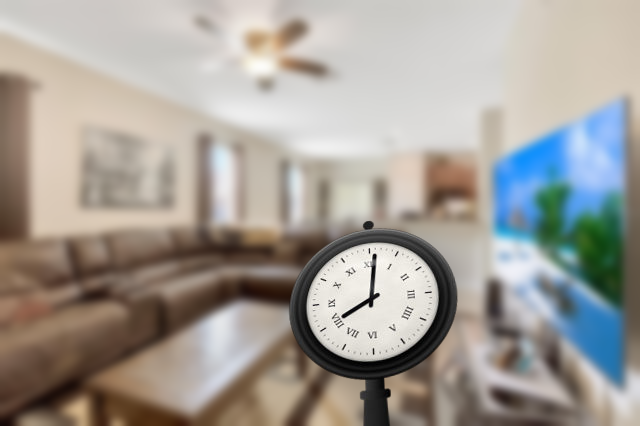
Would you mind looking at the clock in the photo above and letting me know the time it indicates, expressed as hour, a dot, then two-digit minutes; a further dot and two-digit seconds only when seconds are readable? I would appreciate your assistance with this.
8.01
